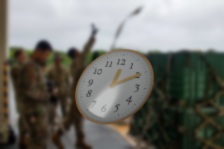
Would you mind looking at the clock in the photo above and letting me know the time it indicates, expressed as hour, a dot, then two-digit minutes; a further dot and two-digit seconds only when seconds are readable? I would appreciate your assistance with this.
12.10
